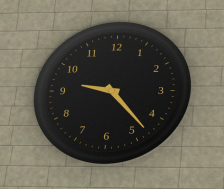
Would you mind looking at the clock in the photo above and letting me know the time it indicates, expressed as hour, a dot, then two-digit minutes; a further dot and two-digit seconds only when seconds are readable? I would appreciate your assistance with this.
9.23
